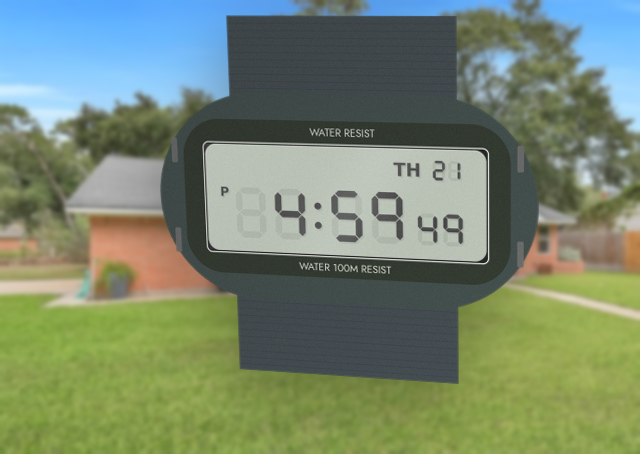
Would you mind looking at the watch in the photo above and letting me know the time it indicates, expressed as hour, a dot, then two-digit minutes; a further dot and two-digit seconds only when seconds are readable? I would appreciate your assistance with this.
4.59.49
